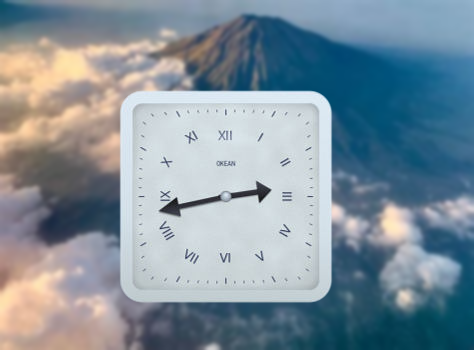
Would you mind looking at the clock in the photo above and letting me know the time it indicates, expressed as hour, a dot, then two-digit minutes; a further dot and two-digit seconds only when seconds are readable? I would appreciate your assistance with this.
2.43
